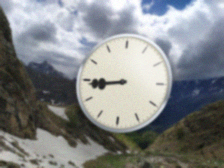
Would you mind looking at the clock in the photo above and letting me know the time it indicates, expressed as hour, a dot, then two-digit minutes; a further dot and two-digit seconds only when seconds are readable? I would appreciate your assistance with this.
8.44
